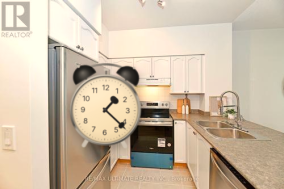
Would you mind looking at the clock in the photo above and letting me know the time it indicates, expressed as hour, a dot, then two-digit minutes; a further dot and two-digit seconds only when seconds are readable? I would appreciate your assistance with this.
1.22
